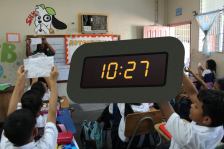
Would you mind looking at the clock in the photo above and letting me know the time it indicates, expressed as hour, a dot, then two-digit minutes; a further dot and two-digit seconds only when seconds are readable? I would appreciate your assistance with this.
10.27
